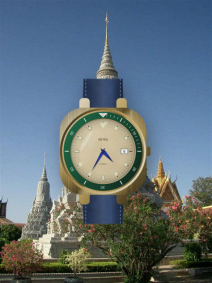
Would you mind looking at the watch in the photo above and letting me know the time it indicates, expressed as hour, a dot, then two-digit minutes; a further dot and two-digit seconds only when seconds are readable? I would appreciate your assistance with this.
4.35
